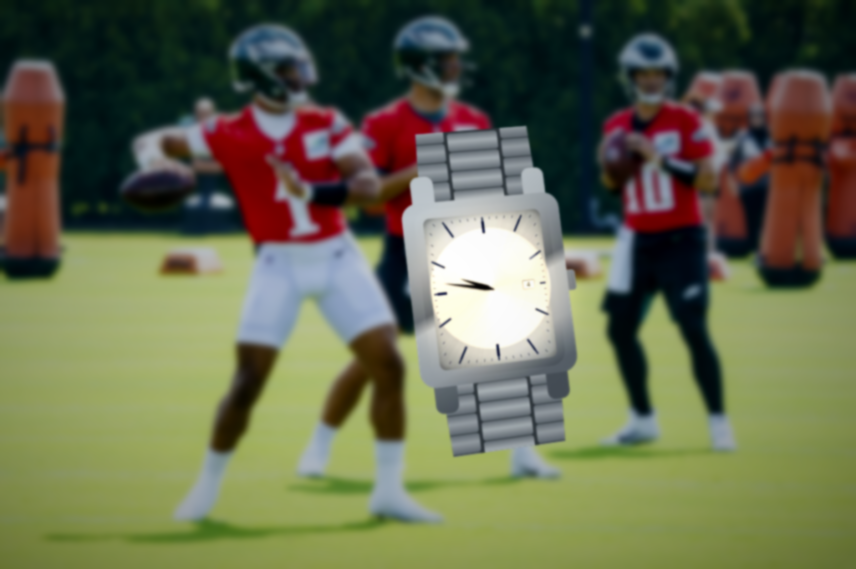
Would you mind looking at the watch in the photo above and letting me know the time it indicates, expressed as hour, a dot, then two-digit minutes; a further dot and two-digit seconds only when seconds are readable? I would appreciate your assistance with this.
9.47
